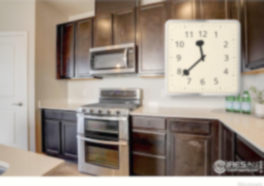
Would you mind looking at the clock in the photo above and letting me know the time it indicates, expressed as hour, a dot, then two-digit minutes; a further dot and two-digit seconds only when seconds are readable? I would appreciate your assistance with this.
11.38
